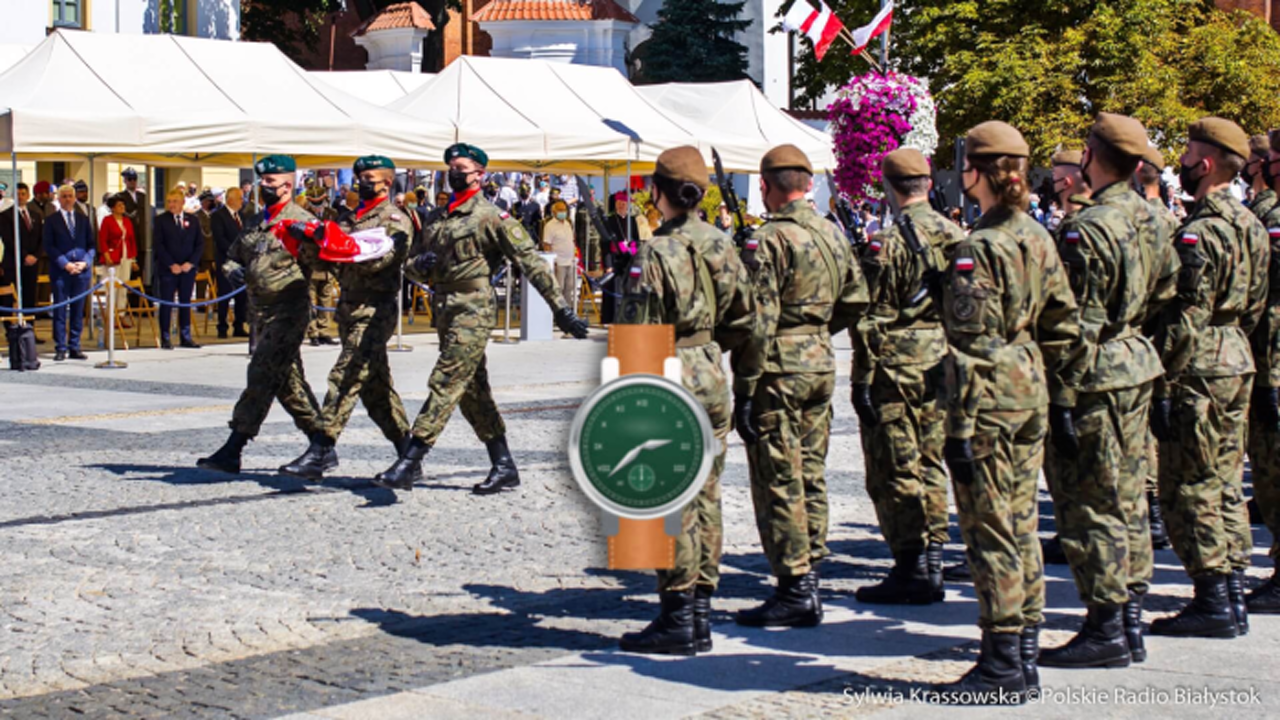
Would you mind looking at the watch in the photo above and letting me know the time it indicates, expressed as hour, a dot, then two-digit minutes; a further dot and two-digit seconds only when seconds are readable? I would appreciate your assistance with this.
2.38
